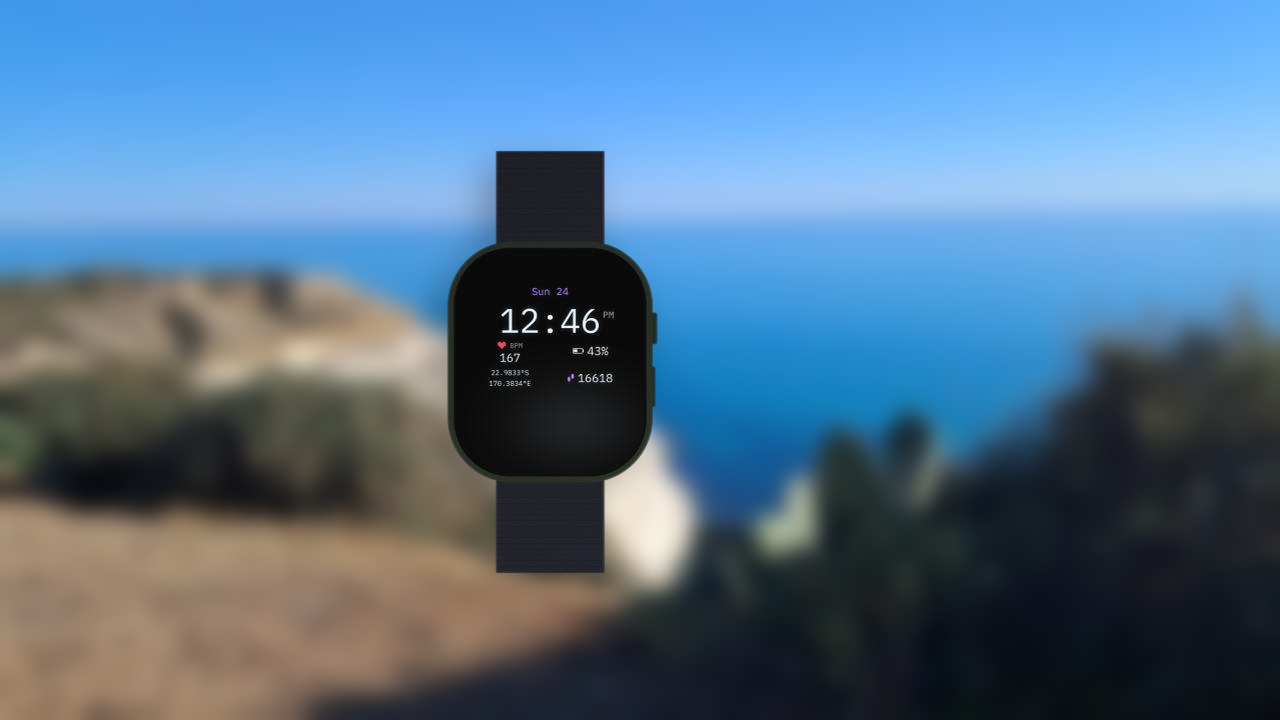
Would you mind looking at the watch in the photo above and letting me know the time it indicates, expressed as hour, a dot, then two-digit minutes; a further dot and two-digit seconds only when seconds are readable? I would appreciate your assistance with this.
12.46
